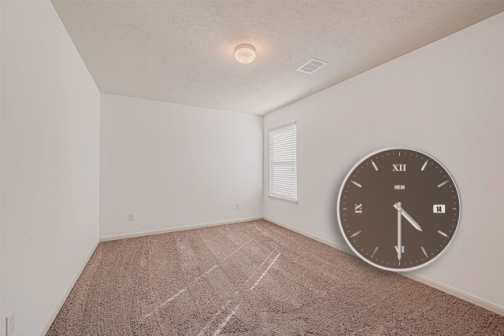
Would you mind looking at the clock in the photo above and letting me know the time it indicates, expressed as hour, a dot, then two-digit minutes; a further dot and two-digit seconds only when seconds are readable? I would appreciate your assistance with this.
4.30
